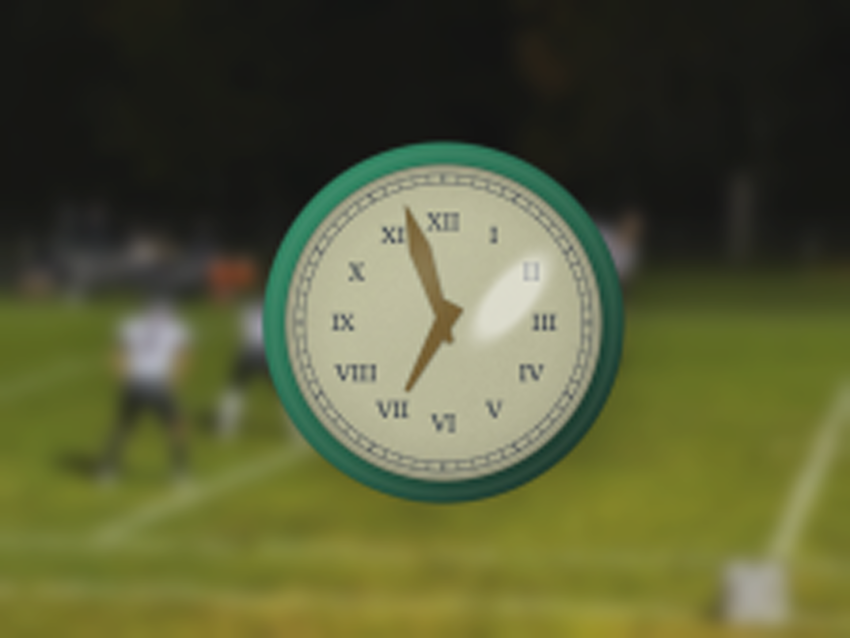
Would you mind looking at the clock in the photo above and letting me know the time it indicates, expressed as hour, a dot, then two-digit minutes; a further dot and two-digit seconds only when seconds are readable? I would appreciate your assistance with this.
6.57
